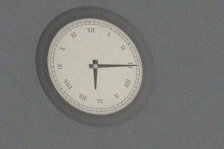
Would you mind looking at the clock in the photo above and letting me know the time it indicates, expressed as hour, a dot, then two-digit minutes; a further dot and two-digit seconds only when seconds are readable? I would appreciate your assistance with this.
6.15
